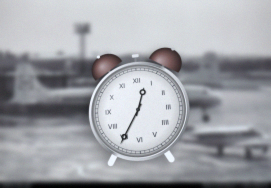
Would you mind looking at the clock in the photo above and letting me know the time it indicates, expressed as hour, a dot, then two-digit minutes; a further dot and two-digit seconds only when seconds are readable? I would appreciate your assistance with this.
12.35
